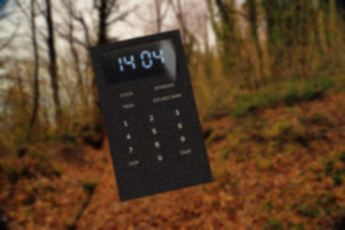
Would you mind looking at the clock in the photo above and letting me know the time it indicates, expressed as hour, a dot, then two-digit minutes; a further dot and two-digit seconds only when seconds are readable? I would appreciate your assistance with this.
14.04
